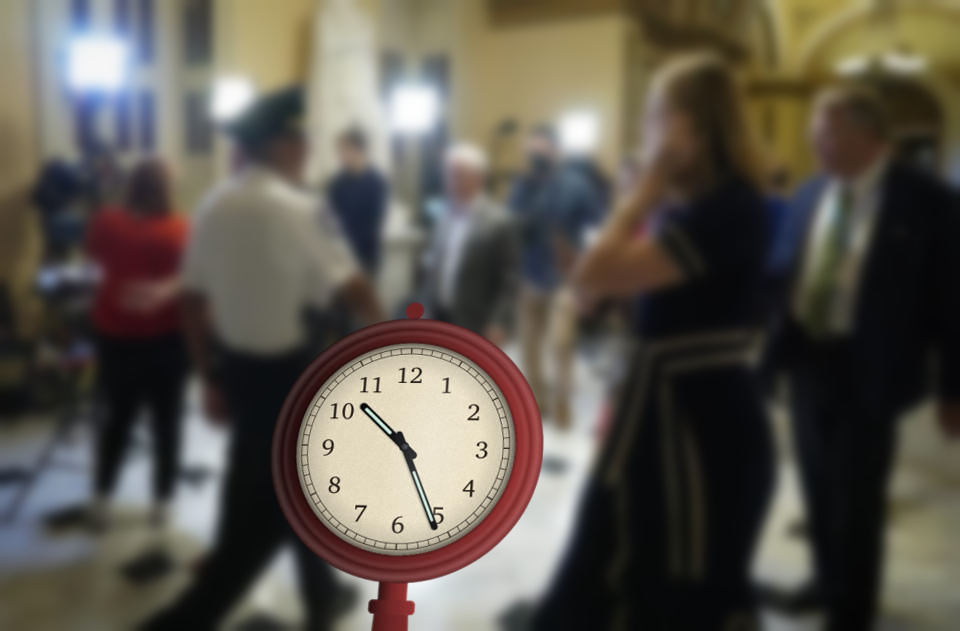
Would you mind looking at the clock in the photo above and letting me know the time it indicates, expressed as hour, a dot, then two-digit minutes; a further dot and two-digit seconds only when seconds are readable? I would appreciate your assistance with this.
10.26
